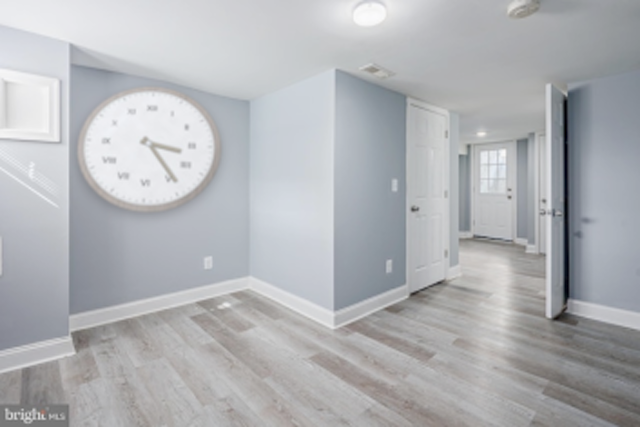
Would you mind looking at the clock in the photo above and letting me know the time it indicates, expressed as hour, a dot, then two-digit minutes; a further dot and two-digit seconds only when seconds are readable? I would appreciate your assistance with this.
3.24
